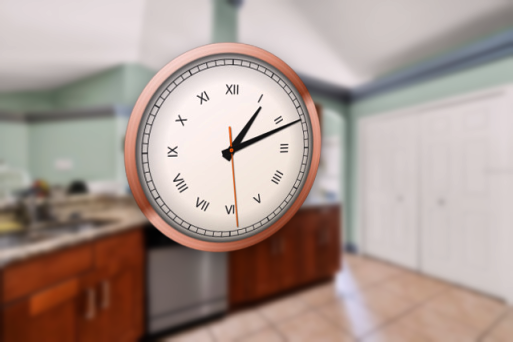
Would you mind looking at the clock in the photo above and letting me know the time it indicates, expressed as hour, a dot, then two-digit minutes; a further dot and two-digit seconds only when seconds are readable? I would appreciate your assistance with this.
1.11.29
